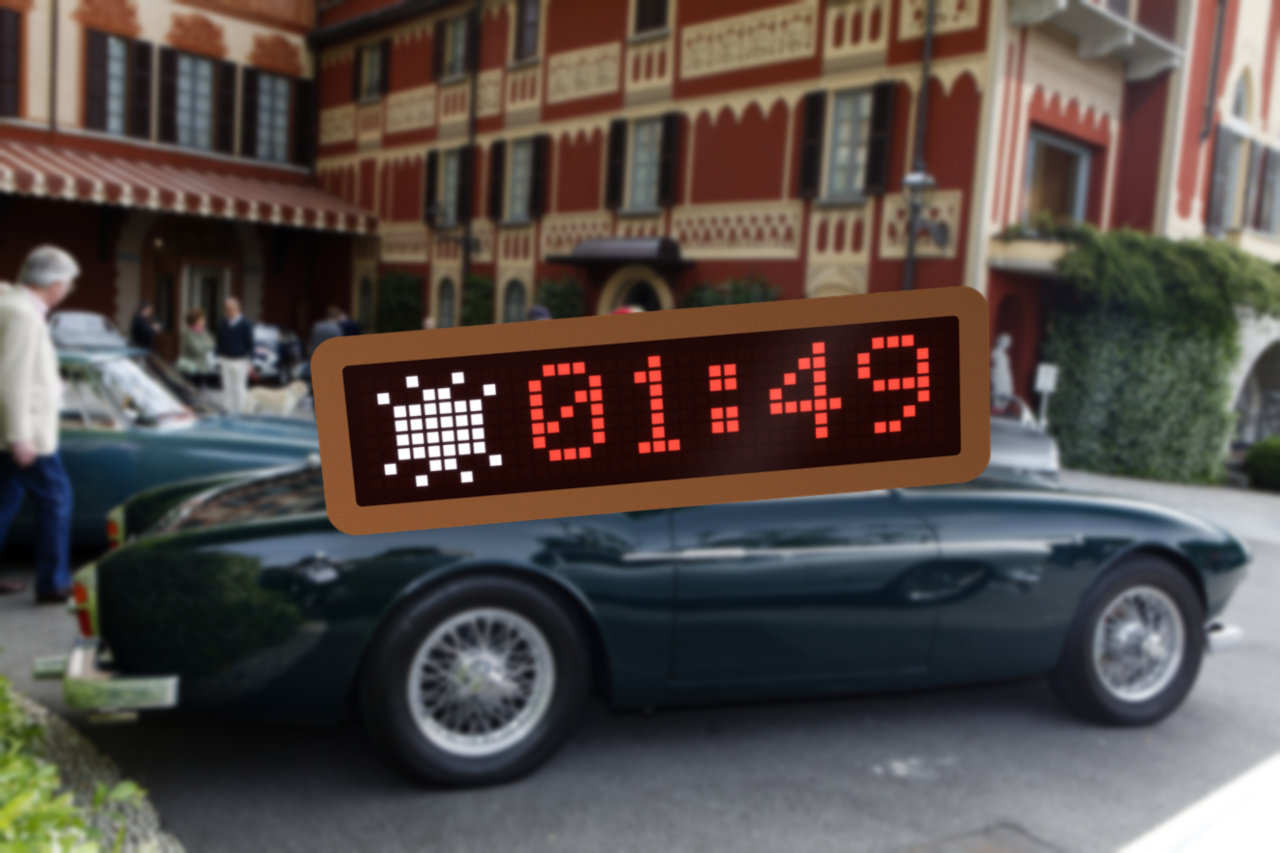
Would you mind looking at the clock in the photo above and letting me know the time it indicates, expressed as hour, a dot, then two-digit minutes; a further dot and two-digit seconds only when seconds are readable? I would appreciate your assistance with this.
1.49
